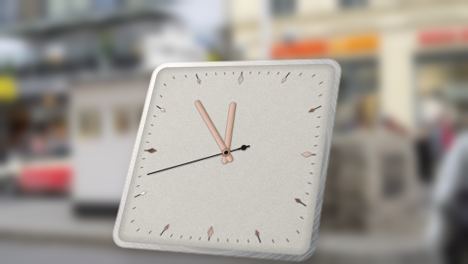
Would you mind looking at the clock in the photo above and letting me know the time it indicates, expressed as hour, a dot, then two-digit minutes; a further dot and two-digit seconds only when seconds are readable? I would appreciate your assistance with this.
11.53.42
